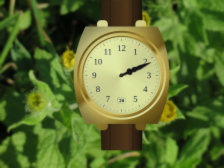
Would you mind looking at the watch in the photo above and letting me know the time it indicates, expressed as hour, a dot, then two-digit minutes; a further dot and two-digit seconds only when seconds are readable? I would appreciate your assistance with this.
2.11
